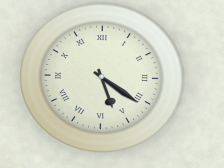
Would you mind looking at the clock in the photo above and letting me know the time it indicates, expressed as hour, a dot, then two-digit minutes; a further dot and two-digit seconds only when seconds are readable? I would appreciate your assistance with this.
5.21
